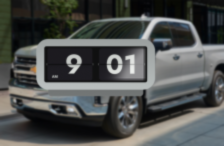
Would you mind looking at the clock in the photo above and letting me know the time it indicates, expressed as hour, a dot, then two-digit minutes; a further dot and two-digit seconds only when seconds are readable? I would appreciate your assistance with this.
9.01
